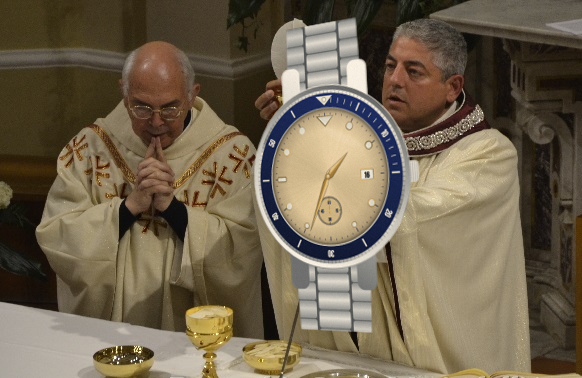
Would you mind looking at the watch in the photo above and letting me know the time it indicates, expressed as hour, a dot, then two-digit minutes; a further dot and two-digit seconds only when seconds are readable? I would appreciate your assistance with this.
1.34
